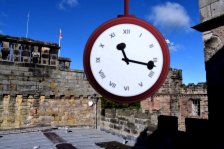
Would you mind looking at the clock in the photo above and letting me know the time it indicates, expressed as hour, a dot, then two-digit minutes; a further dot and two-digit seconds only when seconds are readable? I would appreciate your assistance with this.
11.17
